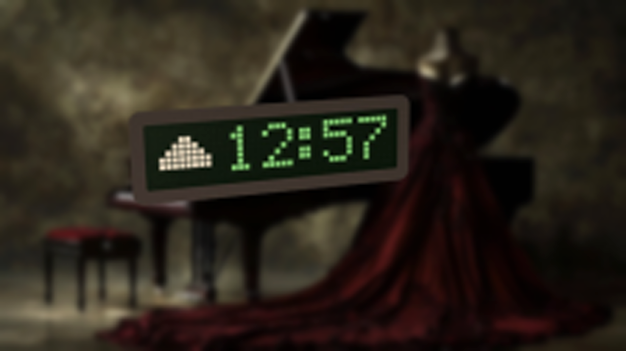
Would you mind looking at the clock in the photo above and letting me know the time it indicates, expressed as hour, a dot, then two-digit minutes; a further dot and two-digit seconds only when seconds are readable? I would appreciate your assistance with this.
12.57
